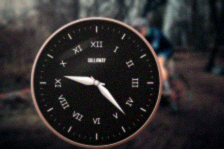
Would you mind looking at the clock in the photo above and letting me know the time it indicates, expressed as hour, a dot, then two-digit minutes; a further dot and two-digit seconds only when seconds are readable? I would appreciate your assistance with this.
9.23
